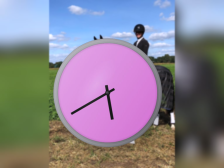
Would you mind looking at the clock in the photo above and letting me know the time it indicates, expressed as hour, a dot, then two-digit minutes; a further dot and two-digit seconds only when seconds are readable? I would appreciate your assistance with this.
5.40
